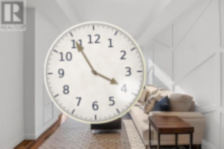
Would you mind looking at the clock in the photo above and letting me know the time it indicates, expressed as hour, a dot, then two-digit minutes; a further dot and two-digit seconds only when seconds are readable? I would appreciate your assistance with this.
3.55
